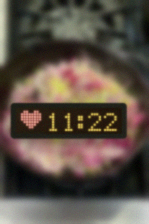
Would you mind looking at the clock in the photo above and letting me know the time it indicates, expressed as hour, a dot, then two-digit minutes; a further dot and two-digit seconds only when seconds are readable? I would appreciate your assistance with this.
11.22
